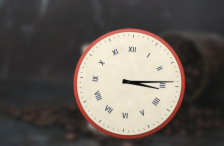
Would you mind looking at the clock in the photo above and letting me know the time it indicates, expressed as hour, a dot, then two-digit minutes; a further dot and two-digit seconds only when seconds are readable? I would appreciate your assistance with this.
3.14
